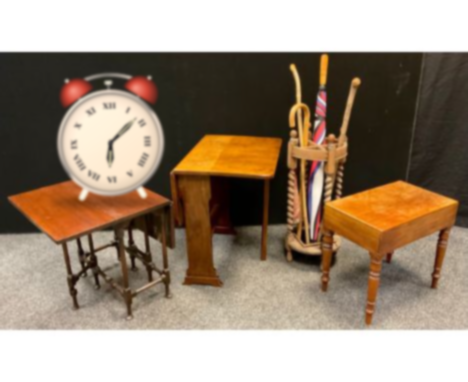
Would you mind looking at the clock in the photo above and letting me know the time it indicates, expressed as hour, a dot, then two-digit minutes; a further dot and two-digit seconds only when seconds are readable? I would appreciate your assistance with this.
6.08
